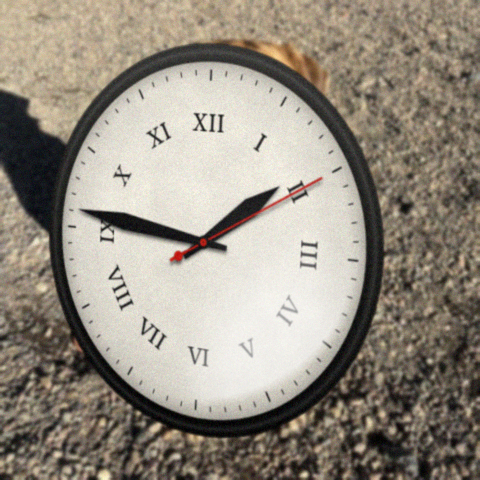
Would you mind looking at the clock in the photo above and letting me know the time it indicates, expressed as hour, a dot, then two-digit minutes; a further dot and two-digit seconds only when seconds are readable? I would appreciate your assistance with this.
1.46.10
